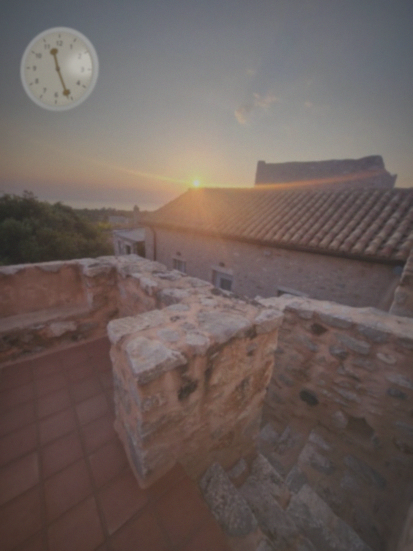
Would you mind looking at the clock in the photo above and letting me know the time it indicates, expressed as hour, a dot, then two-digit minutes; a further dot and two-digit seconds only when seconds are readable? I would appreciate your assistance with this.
11.26
